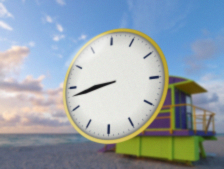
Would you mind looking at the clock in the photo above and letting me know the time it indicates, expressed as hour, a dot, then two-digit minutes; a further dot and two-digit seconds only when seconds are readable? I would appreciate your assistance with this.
8.43
